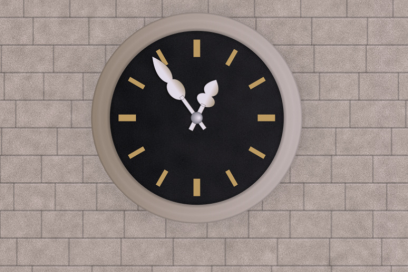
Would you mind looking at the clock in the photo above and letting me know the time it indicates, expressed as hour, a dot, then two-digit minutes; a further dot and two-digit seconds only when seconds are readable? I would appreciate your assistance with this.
12.54
